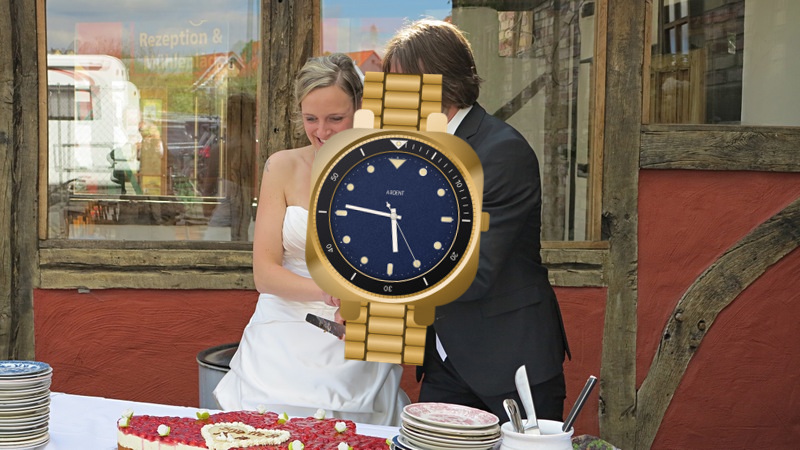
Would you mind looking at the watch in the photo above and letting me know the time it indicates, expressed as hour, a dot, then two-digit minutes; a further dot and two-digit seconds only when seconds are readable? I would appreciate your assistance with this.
5.46.25
